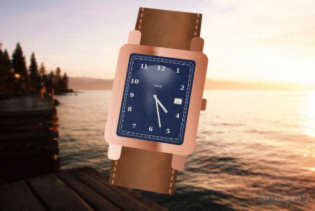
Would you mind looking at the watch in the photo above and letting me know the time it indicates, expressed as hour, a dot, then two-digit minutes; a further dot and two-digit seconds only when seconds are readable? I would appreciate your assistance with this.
4.27
